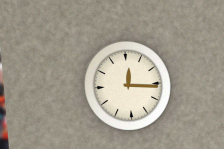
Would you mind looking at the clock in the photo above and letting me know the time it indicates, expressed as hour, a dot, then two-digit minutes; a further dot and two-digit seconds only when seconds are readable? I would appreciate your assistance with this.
12.16
